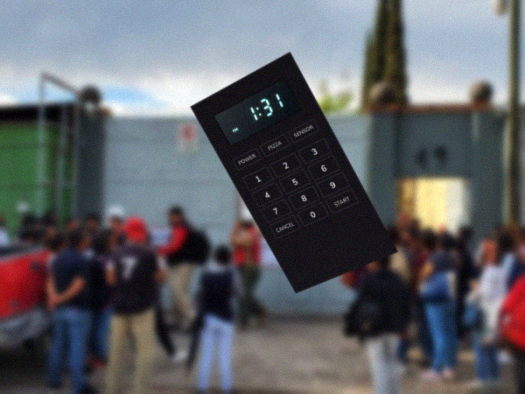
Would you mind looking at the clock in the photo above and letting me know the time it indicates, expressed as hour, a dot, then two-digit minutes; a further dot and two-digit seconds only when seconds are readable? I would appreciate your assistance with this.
1.31
